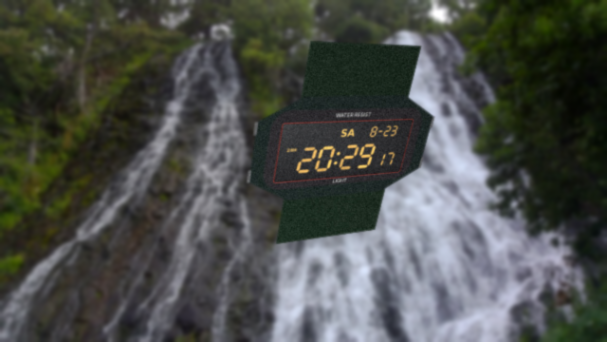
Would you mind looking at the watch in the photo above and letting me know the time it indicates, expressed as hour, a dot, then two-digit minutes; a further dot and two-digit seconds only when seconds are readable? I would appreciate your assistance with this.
20.29.17
